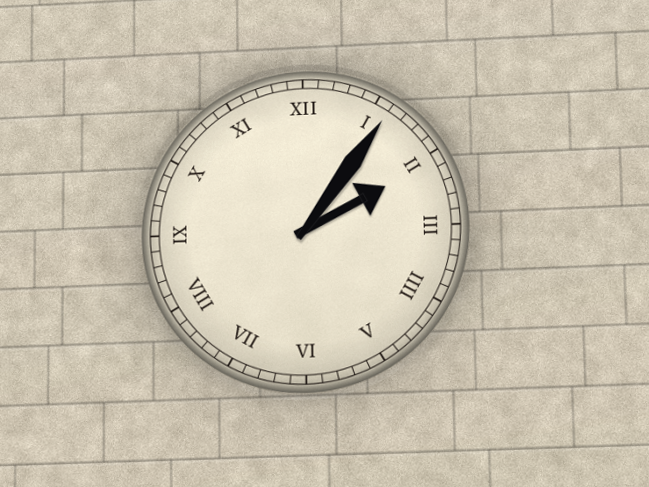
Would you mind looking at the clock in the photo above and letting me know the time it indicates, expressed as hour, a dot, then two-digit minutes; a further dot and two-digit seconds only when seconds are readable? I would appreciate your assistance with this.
2.06
